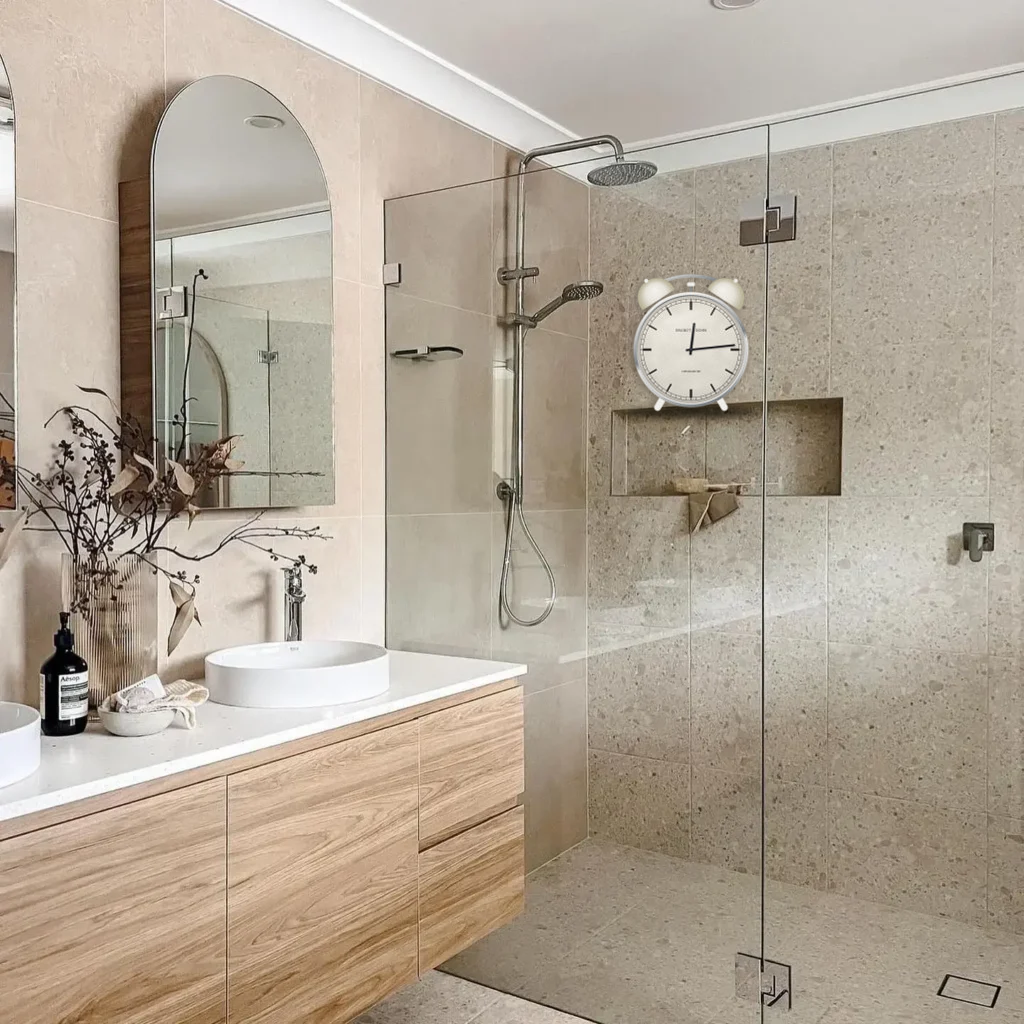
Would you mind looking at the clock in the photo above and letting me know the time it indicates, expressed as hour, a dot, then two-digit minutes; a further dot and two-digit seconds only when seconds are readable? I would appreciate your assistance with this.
12.14
